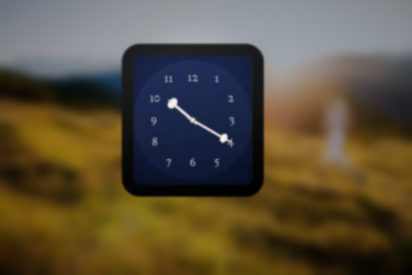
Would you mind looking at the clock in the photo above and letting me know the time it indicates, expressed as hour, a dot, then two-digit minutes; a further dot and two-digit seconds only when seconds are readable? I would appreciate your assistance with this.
10.20
